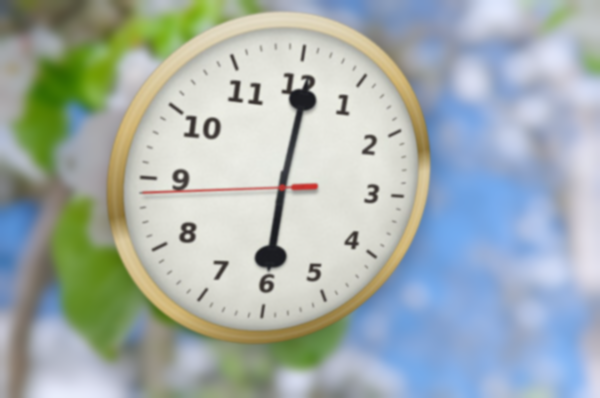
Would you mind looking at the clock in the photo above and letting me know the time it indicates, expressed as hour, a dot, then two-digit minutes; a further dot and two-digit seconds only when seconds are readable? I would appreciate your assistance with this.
6.00.44
